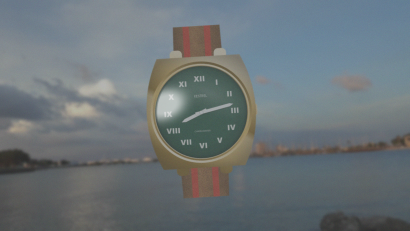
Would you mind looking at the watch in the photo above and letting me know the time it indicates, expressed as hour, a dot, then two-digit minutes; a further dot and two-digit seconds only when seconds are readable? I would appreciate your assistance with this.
8.13
